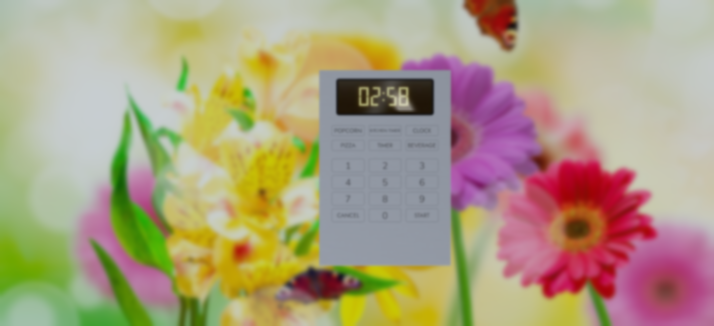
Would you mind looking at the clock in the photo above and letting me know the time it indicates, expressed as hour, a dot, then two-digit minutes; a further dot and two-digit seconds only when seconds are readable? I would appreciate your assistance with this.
2.58
